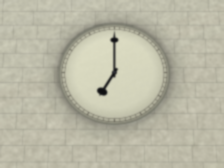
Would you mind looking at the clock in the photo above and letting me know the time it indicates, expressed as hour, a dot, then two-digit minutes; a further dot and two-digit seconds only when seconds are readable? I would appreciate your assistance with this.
7.00
